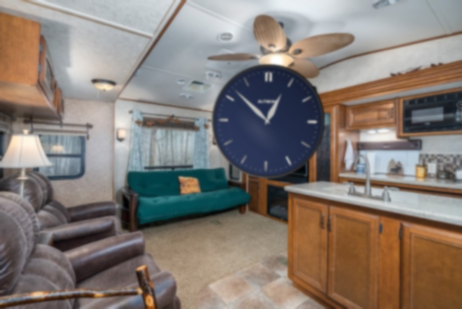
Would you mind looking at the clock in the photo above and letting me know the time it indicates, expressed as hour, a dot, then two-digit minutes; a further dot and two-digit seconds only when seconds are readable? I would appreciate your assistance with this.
12.52
